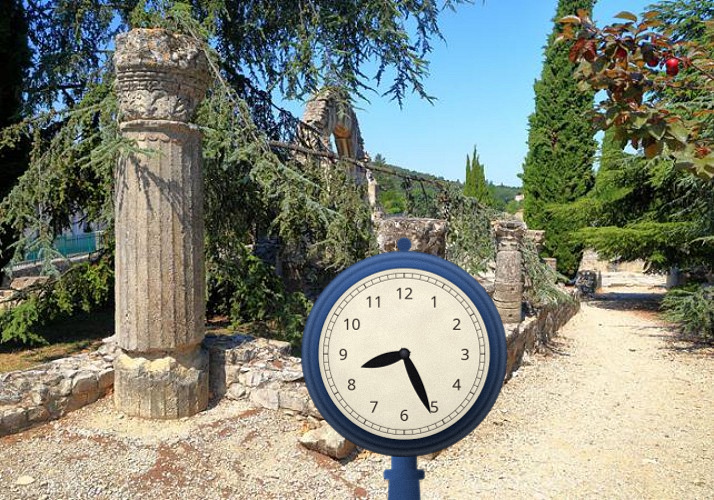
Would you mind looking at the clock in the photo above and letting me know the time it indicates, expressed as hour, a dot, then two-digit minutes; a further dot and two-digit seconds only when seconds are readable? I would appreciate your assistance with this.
8.26
